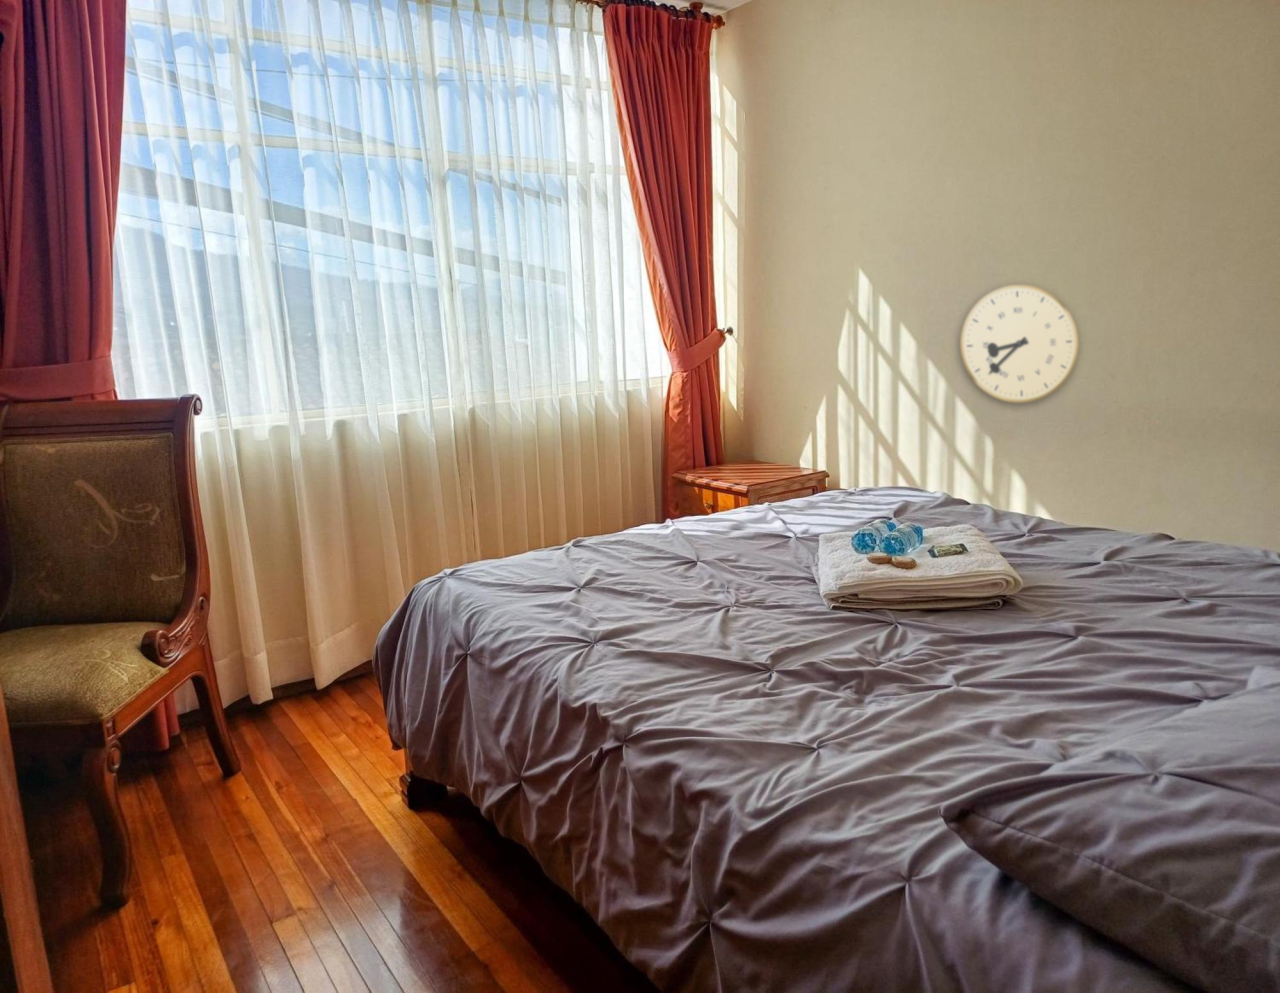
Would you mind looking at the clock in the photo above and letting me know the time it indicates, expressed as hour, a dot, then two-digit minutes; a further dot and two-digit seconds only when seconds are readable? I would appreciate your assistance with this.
8.38
